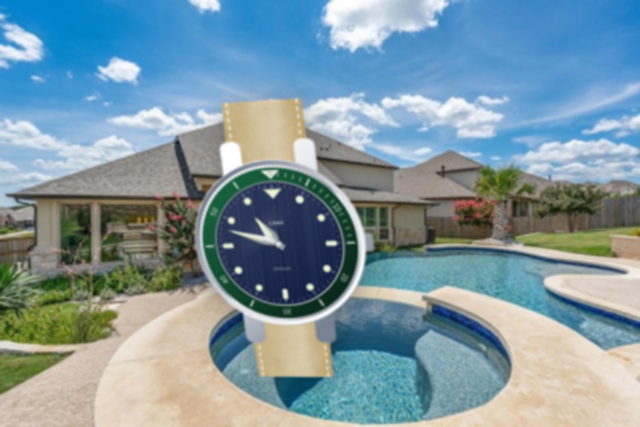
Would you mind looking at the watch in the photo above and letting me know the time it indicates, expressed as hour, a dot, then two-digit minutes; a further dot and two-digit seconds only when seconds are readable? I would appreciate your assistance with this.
10.48
